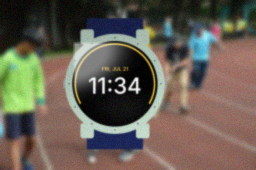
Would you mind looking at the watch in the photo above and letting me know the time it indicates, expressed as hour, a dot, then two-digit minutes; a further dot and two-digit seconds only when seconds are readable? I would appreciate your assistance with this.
11.34
